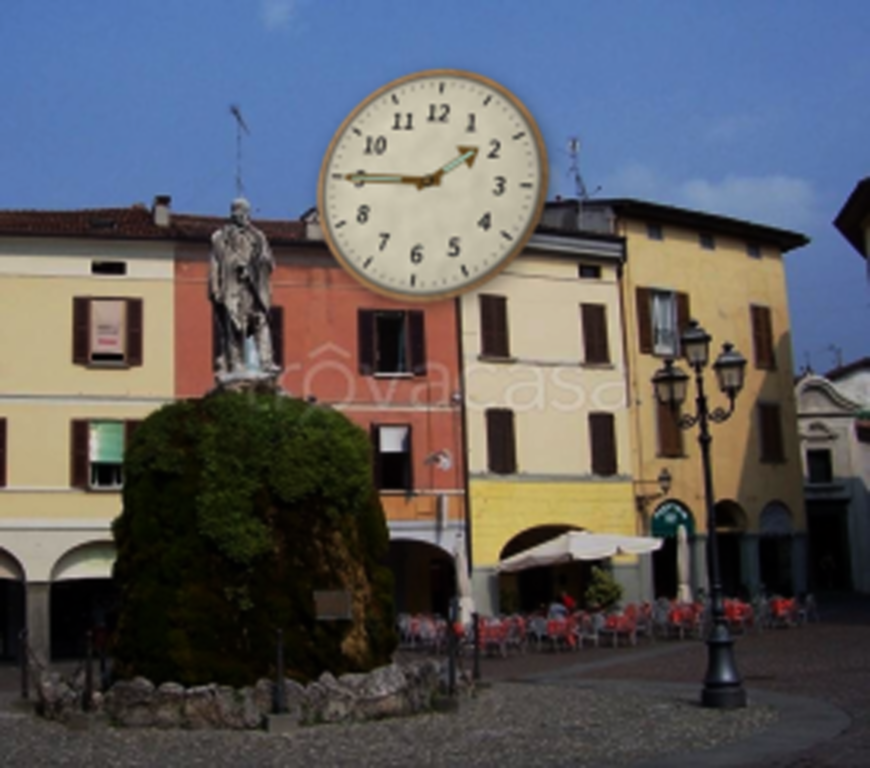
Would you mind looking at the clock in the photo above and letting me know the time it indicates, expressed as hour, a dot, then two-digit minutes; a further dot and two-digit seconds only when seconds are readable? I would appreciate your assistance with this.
1.45
